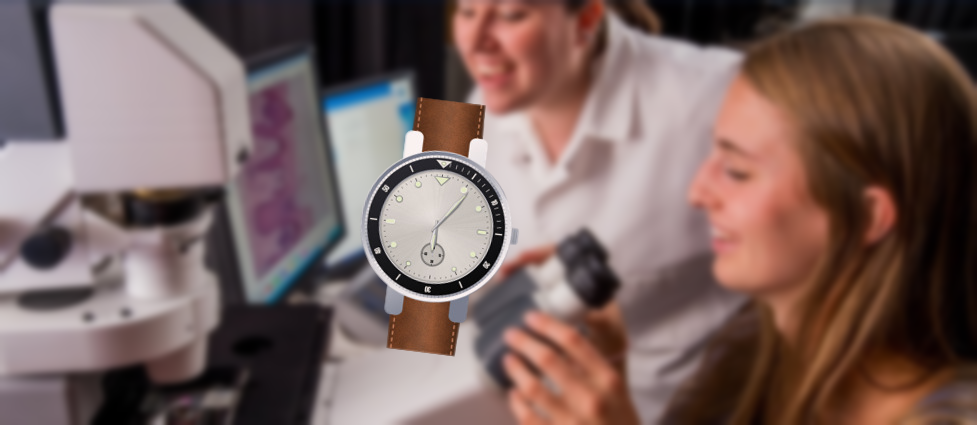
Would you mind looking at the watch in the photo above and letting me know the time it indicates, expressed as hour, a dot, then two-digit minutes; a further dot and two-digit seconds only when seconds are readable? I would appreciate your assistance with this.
6.06
